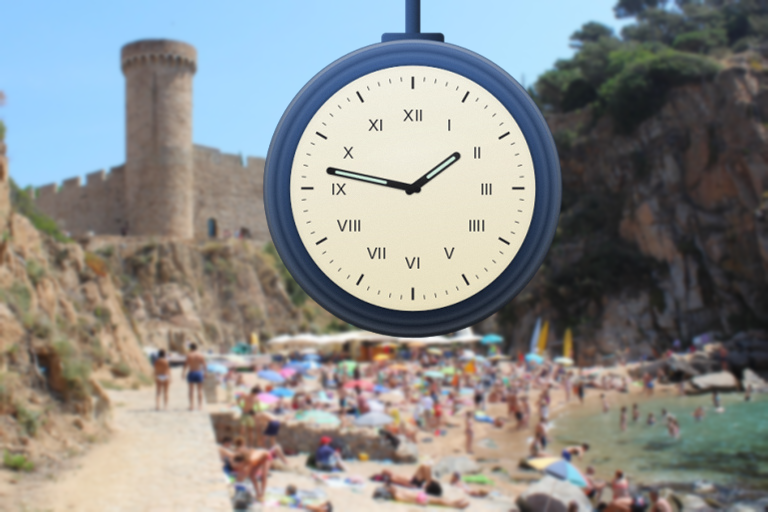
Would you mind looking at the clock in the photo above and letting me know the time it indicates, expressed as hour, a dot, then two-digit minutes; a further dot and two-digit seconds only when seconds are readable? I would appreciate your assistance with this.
1.47
